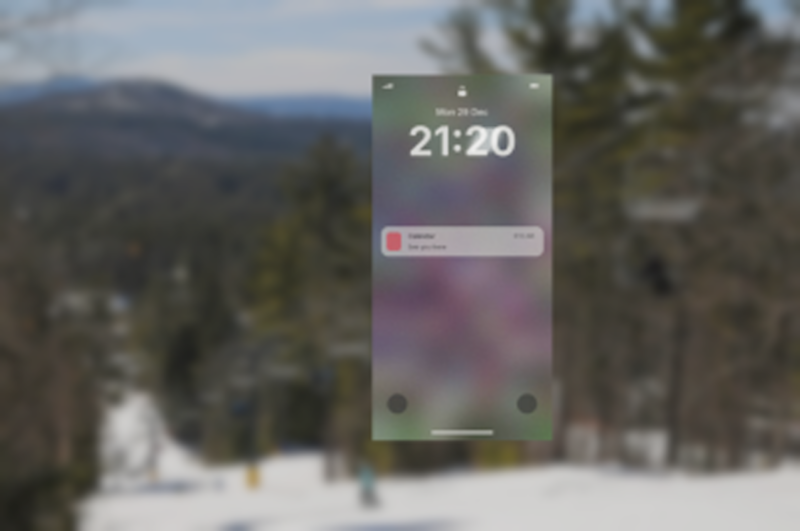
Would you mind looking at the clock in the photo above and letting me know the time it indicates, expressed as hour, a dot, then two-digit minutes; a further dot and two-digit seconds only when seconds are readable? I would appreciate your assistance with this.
21.20
